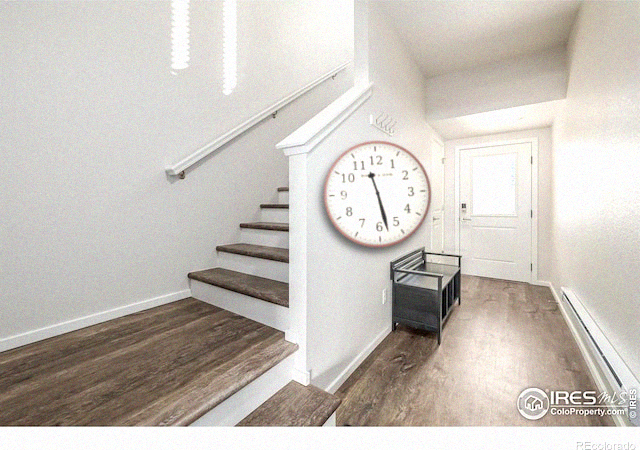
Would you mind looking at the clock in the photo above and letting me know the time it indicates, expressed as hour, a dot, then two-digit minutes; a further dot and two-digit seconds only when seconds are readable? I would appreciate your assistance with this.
11.28
